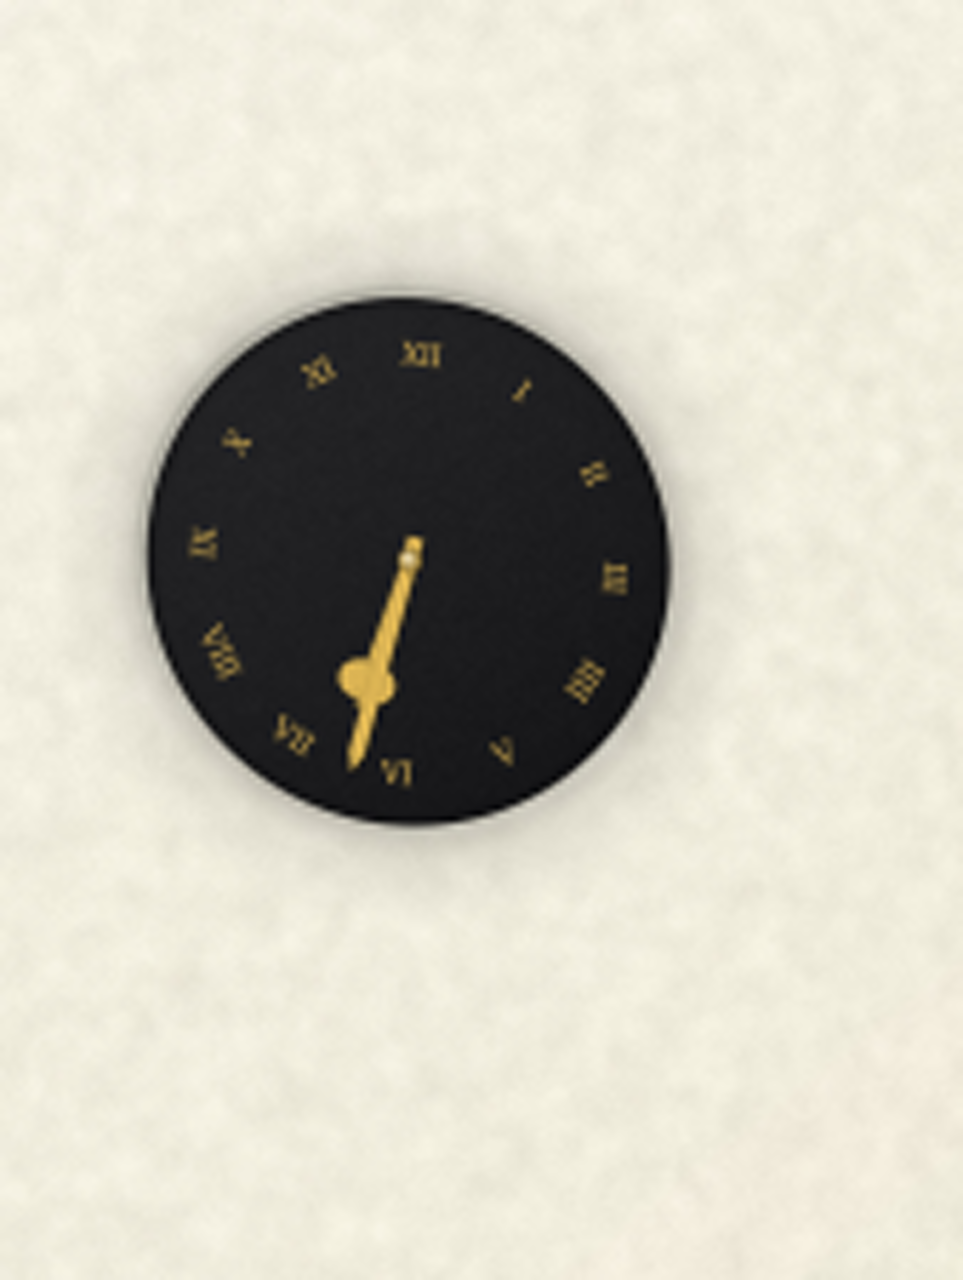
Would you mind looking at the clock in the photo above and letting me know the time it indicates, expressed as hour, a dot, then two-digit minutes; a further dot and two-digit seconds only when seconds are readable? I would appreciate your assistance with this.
6.32
